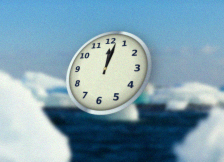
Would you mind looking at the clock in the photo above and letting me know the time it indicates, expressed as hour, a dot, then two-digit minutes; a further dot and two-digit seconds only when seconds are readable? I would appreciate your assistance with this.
12.02
